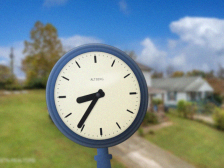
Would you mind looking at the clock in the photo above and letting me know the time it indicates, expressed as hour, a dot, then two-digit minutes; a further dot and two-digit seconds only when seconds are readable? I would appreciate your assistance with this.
8.36
